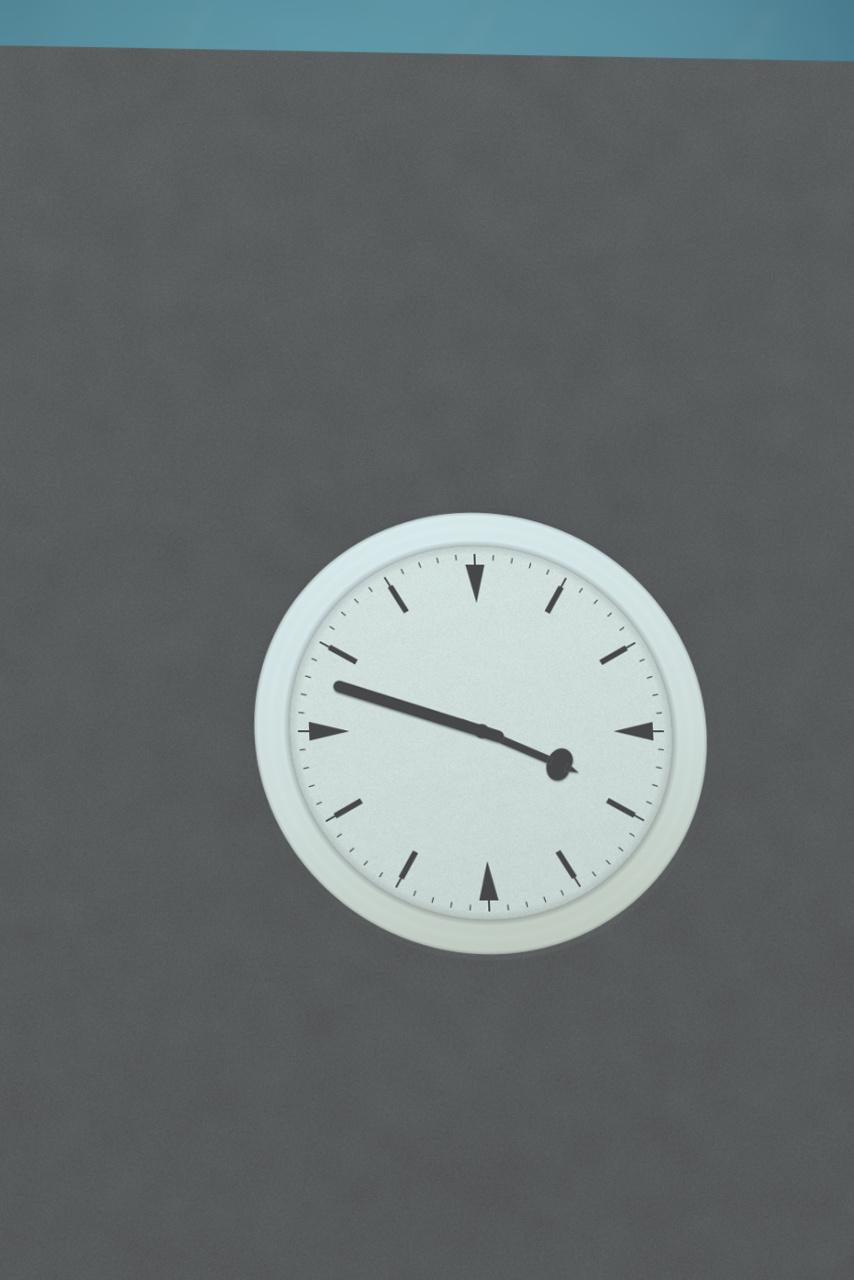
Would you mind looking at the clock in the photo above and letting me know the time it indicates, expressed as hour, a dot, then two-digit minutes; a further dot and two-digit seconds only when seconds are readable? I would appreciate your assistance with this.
3.48
